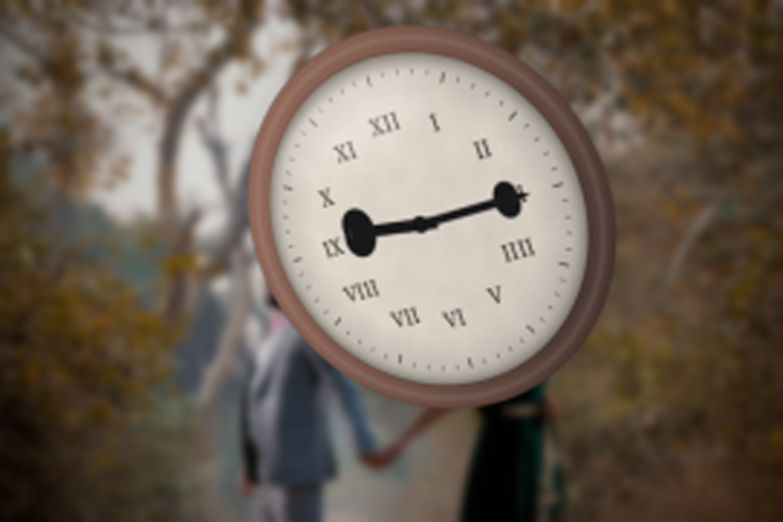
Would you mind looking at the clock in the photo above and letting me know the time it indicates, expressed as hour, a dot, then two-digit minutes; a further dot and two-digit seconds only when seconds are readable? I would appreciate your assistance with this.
9.15
